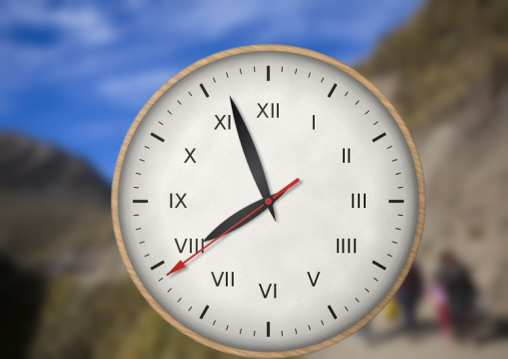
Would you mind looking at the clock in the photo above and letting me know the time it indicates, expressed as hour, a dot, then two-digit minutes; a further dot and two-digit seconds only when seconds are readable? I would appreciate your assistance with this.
7.56.39
